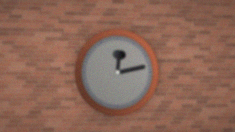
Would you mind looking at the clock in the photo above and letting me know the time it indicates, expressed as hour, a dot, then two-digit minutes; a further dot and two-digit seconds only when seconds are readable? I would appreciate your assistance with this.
12.13
